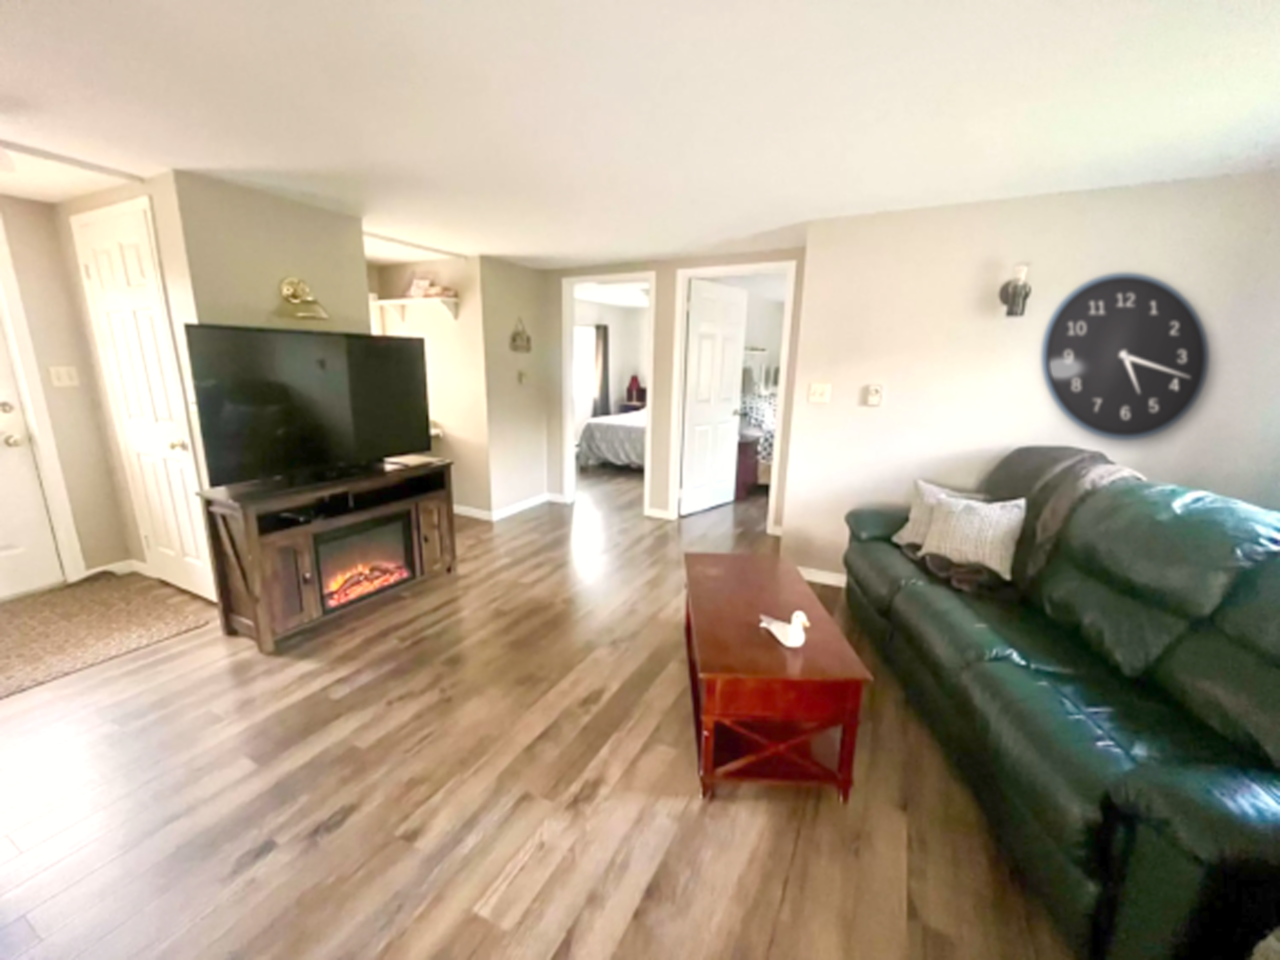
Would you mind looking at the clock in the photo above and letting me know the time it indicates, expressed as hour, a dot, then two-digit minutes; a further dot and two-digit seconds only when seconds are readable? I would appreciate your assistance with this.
5.18
